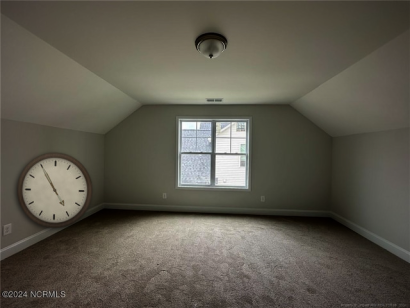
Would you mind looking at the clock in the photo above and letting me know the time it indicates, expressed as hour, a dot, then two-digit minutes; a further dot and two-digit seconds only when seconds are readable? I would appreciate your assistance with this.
4.55
